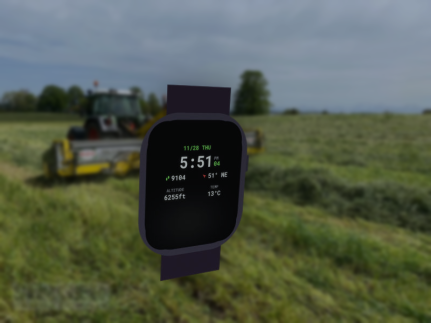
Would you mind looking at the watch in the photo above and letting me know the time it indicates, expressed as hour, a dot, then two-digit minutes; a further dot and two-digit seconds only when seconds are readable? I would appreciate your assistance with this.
5.51
